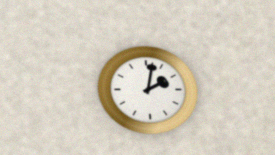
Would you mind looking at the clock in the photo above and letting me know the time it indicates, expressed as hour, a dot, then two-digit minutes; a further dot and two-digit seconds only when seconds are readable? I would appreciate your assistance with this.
2.02
